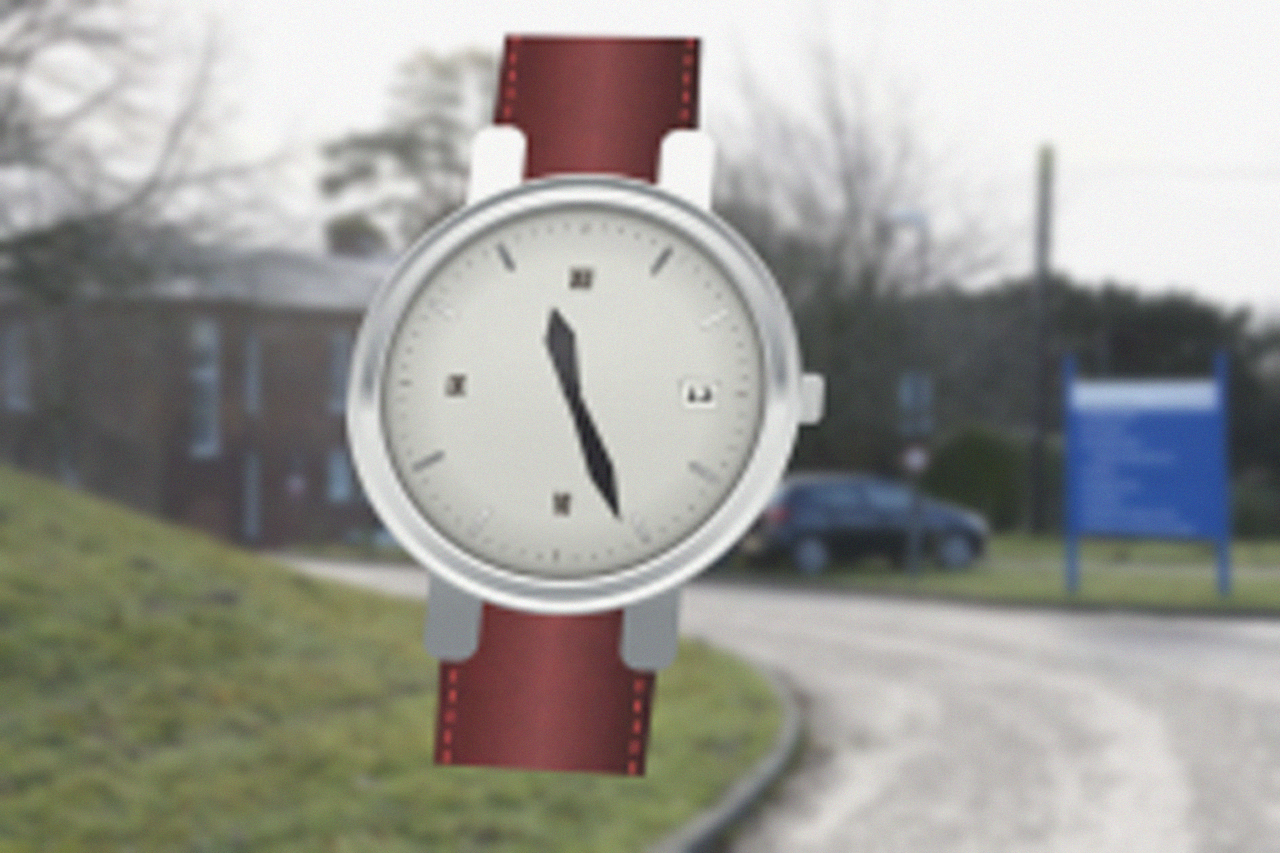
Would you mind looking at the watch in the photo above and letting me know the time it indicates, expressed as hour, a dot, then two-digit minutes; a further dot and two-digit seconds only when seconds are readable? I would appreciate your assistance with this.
11.26
